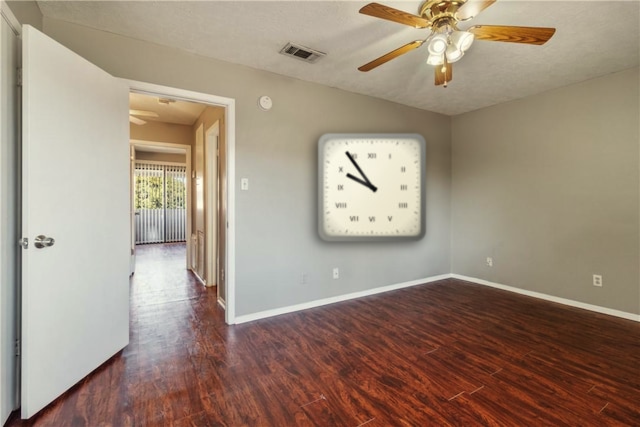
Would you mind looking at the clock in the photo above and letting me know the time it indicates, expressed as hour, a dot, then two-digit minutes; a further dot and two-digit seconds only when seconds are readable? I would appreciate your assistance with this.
9.54
